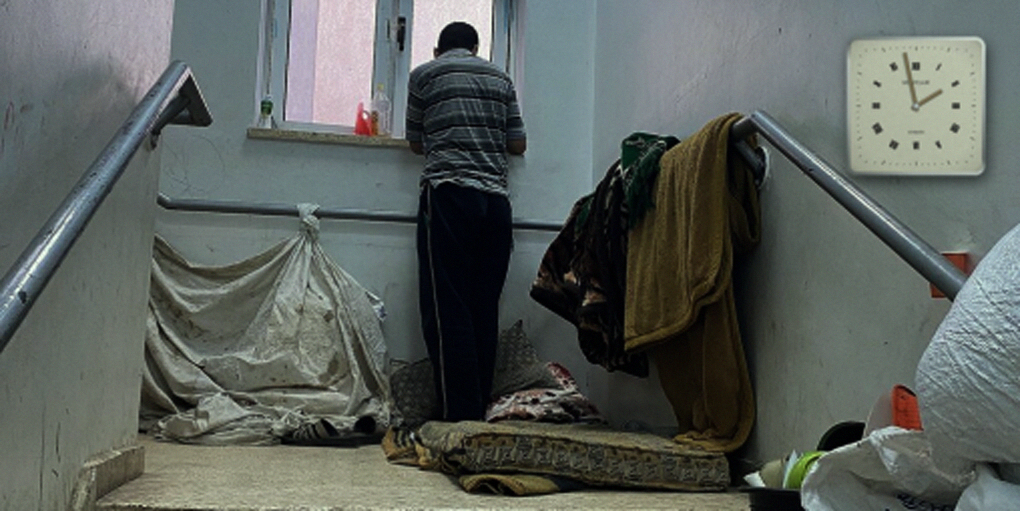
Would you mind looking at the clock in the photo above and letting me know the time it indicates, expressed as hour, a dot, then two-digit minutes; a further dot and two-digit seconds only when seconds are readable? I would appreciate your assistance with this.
1.58
